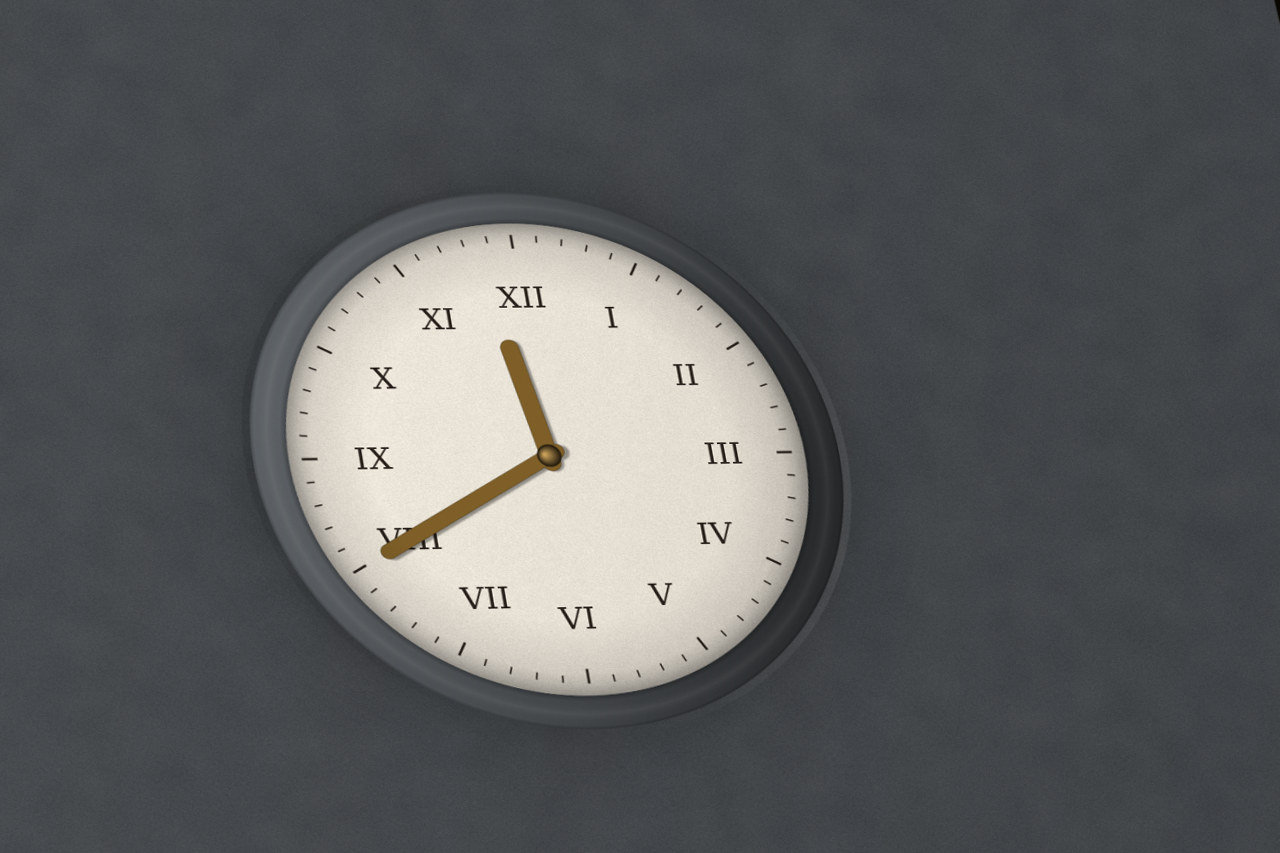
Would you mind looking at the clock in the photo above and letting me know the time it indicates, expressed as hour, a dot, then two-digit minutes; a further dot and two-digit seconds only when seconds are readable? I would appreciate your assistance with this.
11.40
